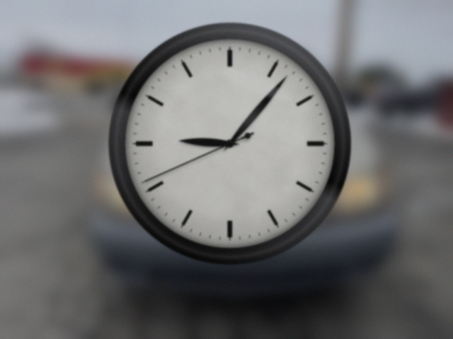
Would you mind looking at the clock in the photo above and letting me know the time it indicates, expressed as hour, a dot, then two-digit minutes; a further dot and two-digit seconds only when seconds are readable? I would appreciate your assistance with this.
9.06.41
